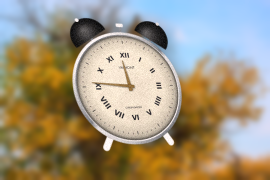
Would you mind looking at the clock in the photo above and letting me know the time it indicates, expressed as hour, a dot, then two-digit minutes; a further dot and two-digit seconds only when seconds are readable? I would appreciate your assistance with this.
11.46
